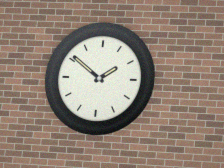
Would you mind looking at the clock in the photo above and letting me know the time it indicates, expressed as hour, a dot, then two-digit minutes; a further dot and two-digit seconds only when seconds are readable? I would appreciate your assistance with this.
1.51
